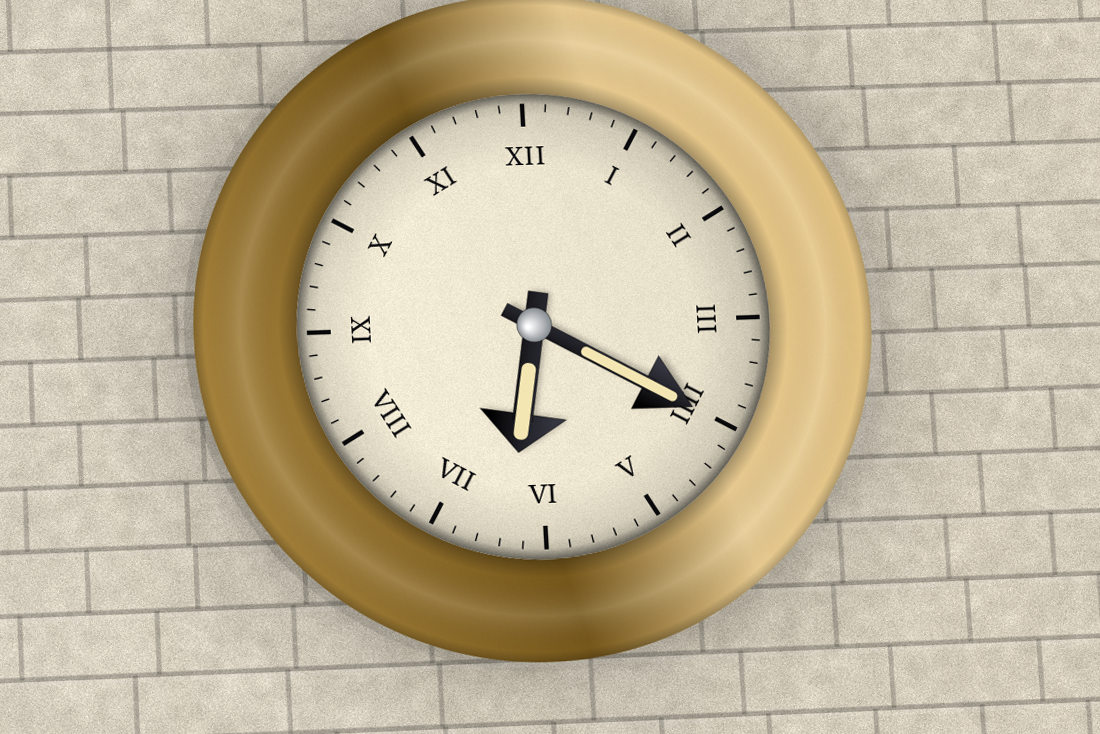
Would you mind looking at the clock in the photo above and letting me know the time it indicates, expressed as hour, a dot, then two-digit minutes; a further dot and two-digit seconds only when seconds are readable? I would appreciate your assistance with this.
6.20
